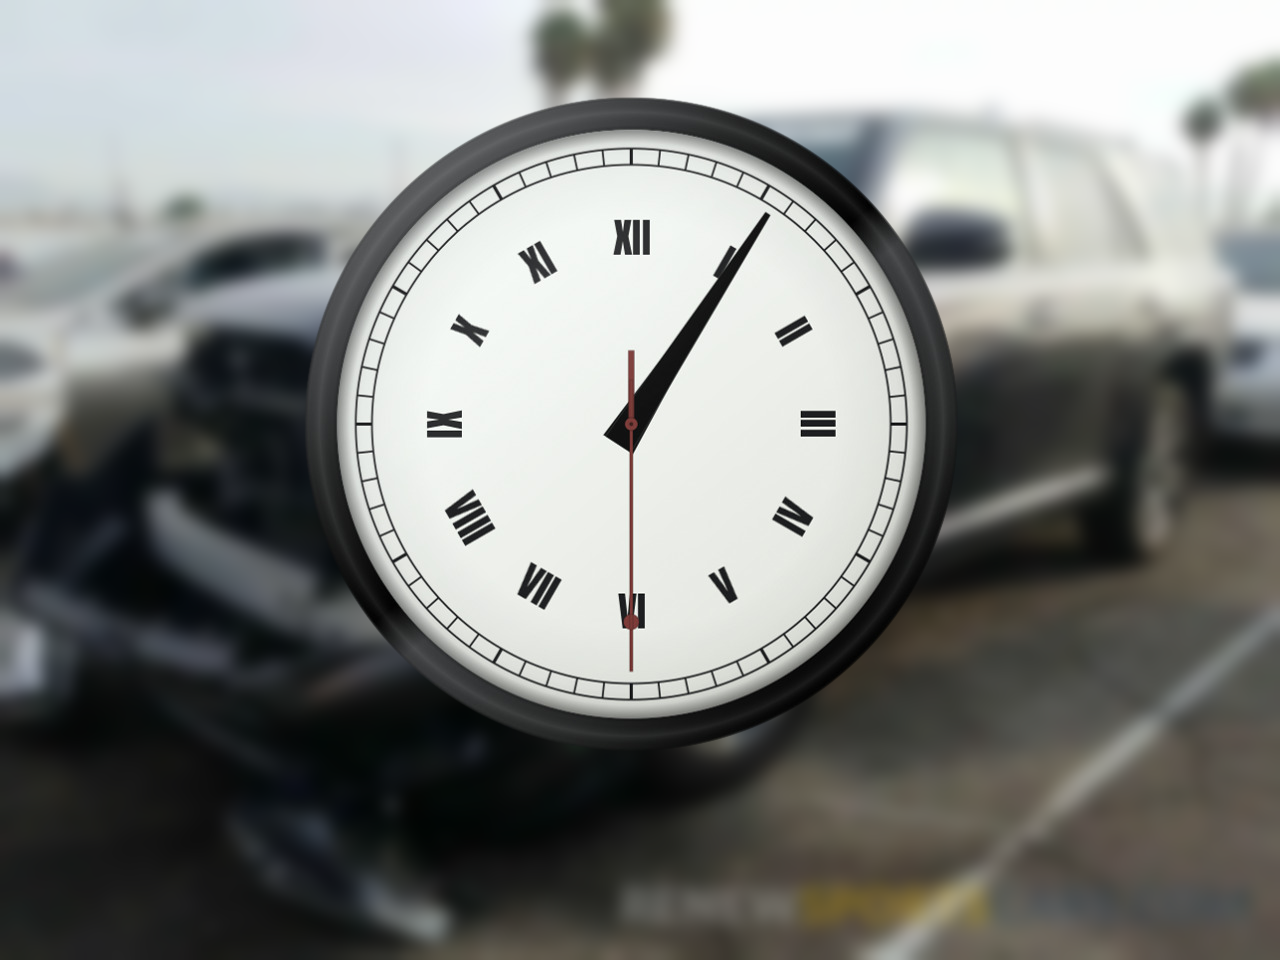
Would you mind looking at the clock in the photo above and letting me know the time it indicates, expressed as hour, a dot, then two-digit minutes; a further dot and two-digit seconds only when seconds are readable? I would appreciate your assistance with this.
1.05.30
